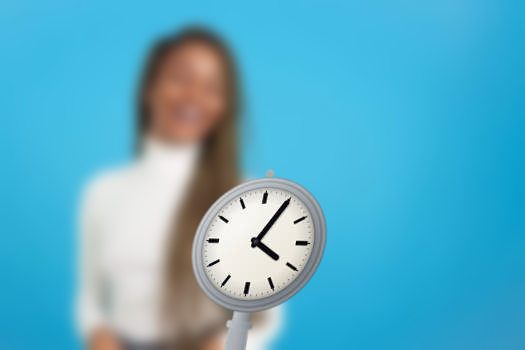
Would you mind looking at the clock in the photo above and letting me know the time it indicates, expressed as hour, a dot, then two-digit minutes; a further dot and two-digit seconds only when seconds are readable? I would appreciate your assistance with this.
4.05
